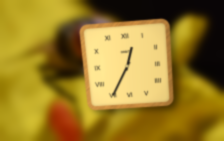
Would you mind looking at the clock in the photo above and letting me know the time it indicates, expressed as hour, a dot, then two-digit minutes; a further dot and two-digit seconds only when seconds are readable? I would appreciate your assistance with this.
12.35
